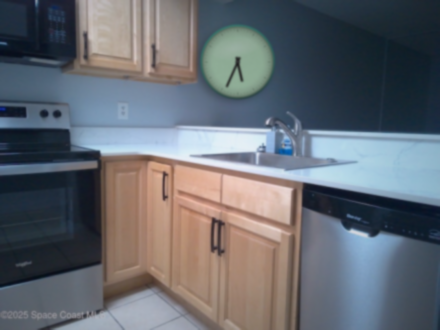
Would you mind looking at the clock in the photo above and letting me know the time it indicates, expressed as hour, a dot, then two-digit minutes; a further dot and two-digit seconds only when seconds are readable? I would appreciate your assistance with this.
5.34
